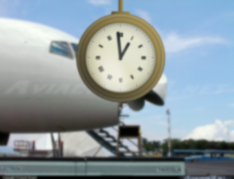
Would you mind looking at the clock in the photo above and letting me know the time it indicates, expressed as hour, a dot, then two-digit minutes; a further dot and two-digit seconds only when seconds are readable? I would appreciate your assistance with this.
12.59
